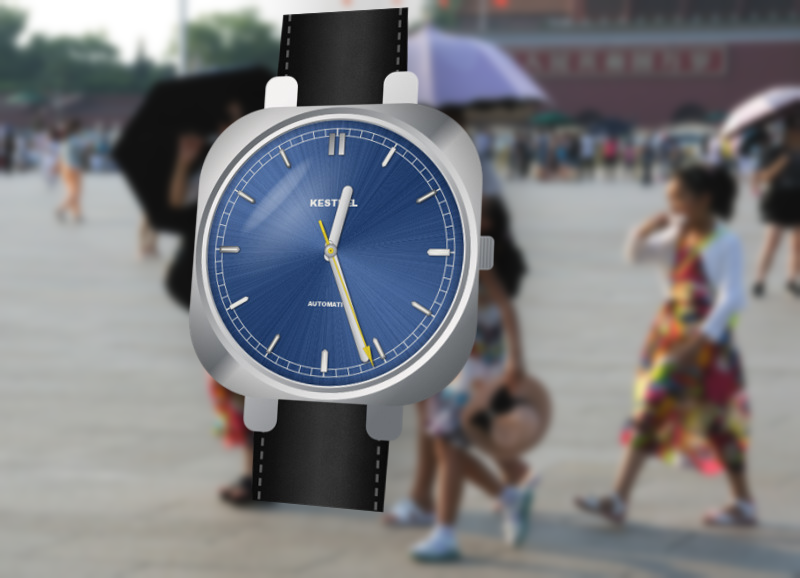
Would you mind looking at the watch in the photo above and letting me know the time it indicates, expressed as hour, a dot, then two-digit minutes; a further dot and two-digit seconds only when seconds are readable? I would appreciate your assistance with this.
12.26.26
